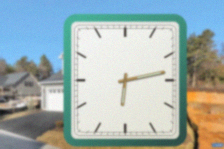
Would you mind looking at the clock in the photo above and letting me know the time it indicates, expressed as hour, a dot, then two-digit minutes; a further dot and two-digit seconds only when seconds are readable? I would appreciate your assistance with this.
6.13
